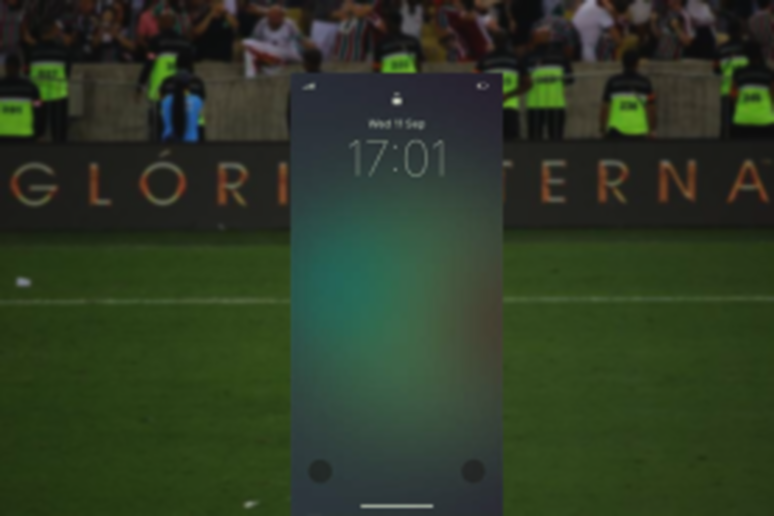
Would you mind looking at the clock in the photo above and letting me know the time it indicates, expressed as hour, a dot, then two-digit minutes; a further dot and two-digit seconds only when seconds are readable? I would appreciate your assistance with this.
17.01
